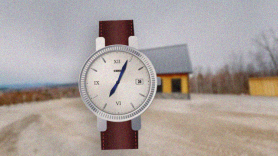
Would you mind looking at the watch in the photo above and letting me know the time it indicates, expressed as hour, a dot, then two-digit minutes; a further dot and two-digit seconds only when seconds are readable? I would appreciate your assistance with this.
7.04
